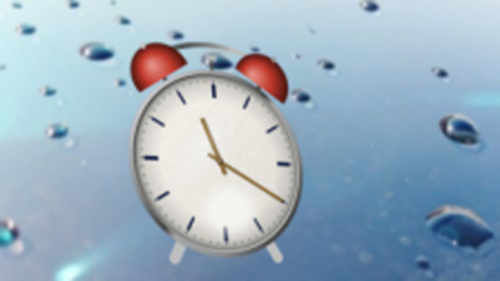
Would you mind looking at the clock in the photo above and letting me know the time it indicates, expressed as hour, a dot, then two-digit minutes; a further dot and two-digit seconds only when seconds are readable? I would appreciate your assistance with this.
11.20
